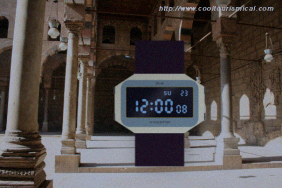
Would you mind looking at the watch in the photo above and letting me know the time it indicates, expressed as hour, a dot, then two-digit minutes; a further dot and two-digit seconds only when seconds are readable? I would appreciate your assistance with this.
12.00.08
